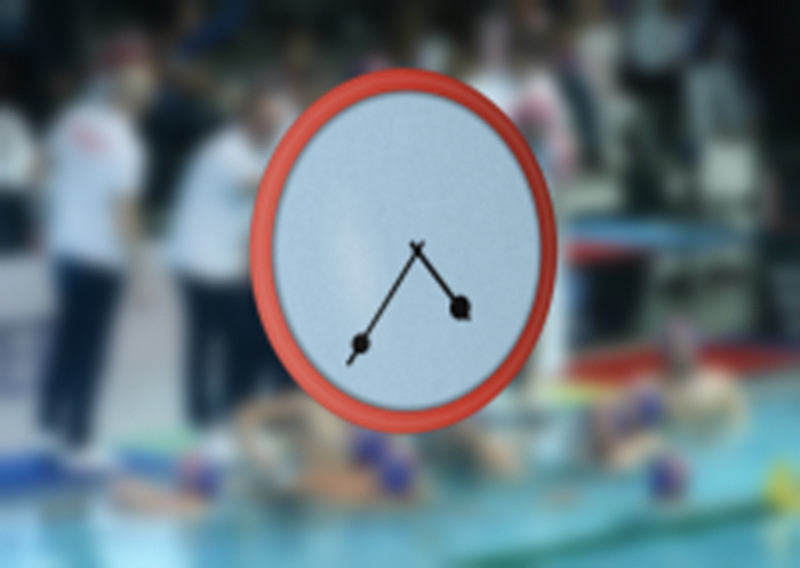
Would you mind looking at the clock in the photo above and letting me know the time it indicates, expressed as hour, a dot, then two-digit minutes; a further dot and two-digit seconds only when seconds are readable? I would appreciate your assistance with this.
4.36
